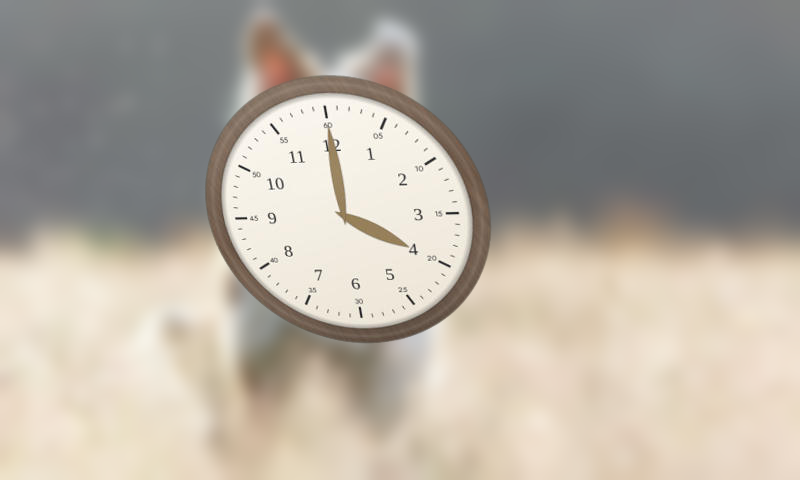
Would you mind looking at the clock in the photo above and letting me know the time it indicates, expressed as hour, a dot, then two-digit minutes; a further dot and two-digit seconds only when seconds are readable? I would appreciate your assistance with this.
4.00
